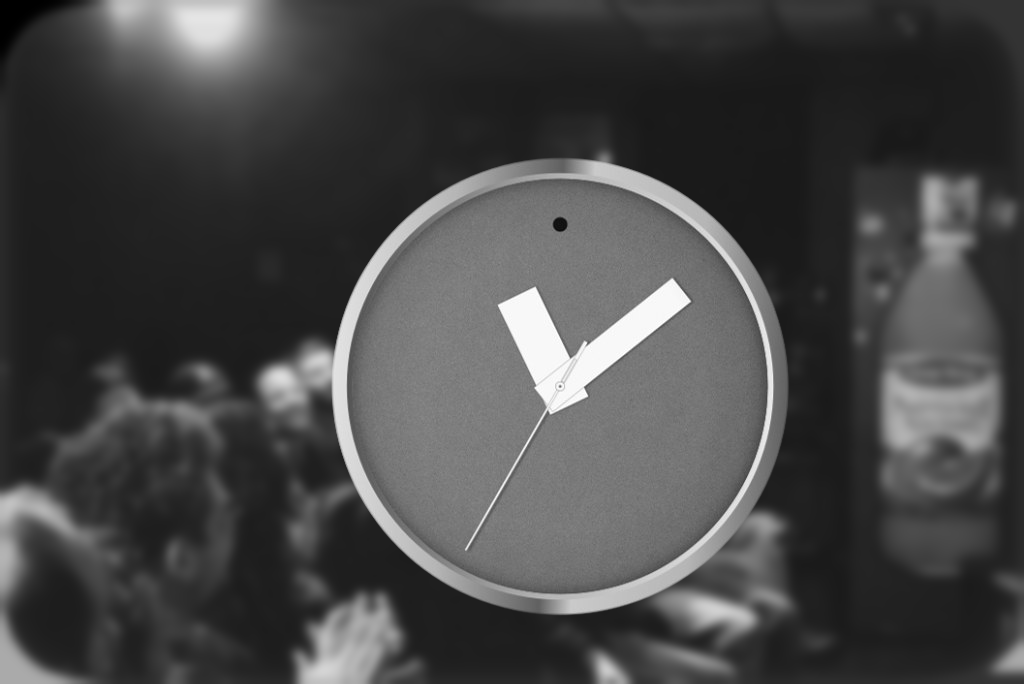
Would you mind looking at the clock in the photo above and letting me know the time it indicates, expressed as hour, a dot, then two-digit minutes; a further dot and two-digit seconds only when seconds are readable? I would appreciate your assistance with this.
11.08.35
